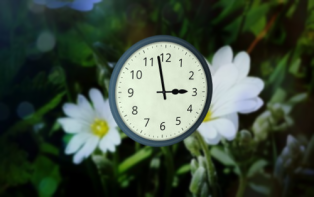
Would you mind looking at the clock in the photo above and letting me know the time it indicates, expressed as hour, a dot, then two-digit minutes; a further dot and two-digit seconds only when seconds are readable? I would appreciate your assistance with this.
2.58
